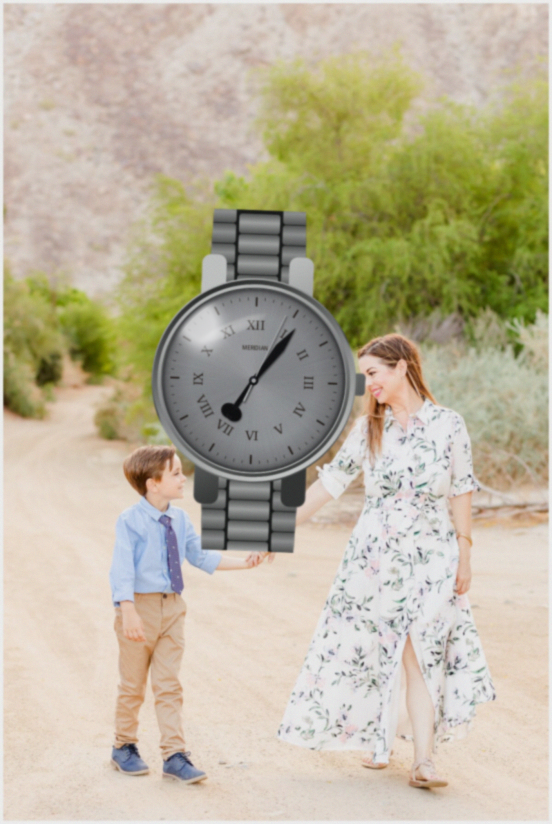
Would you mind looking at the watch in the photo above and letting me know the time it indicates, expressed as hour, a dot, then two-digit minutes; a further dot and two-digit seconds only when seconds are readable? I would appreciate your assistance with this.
7.06.04
